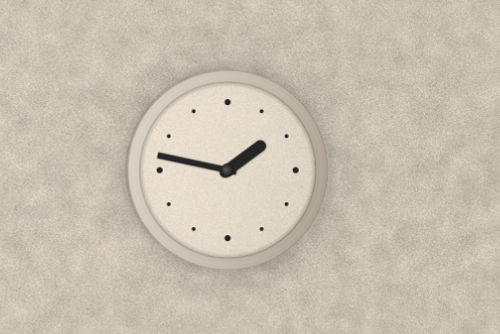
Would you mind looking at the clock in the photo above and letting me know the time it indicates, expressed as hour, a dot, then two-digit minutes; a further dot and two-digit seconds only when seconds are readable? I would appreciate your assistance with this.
1.47
